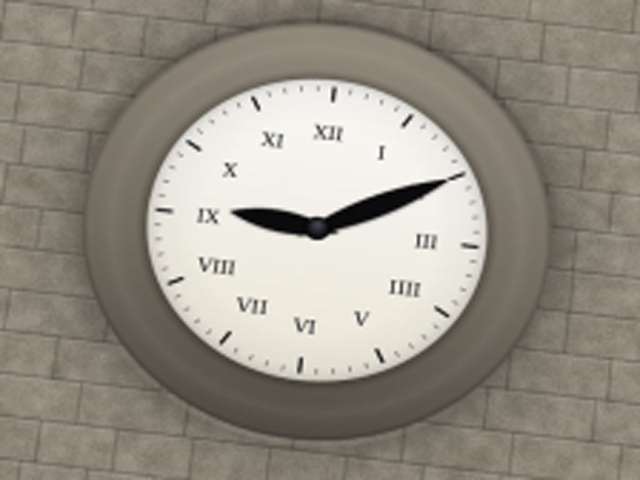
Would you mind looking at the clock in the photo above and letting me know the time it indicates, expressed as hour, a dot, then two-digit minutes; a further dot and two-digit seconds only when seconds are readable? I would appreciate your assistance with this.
9.10
